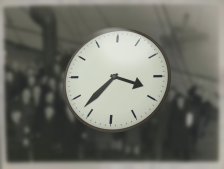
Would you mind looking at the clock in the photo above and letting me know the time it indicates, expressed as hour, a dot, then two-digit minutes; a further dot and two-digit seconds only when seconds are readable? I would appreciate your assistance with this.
3.37
